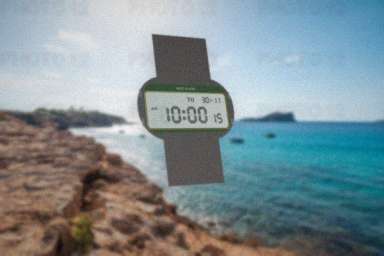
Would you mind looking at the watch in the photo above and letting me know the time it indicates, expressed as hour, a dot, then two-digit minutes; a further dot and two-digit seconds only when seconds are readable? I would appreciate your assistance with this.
10.00.15
